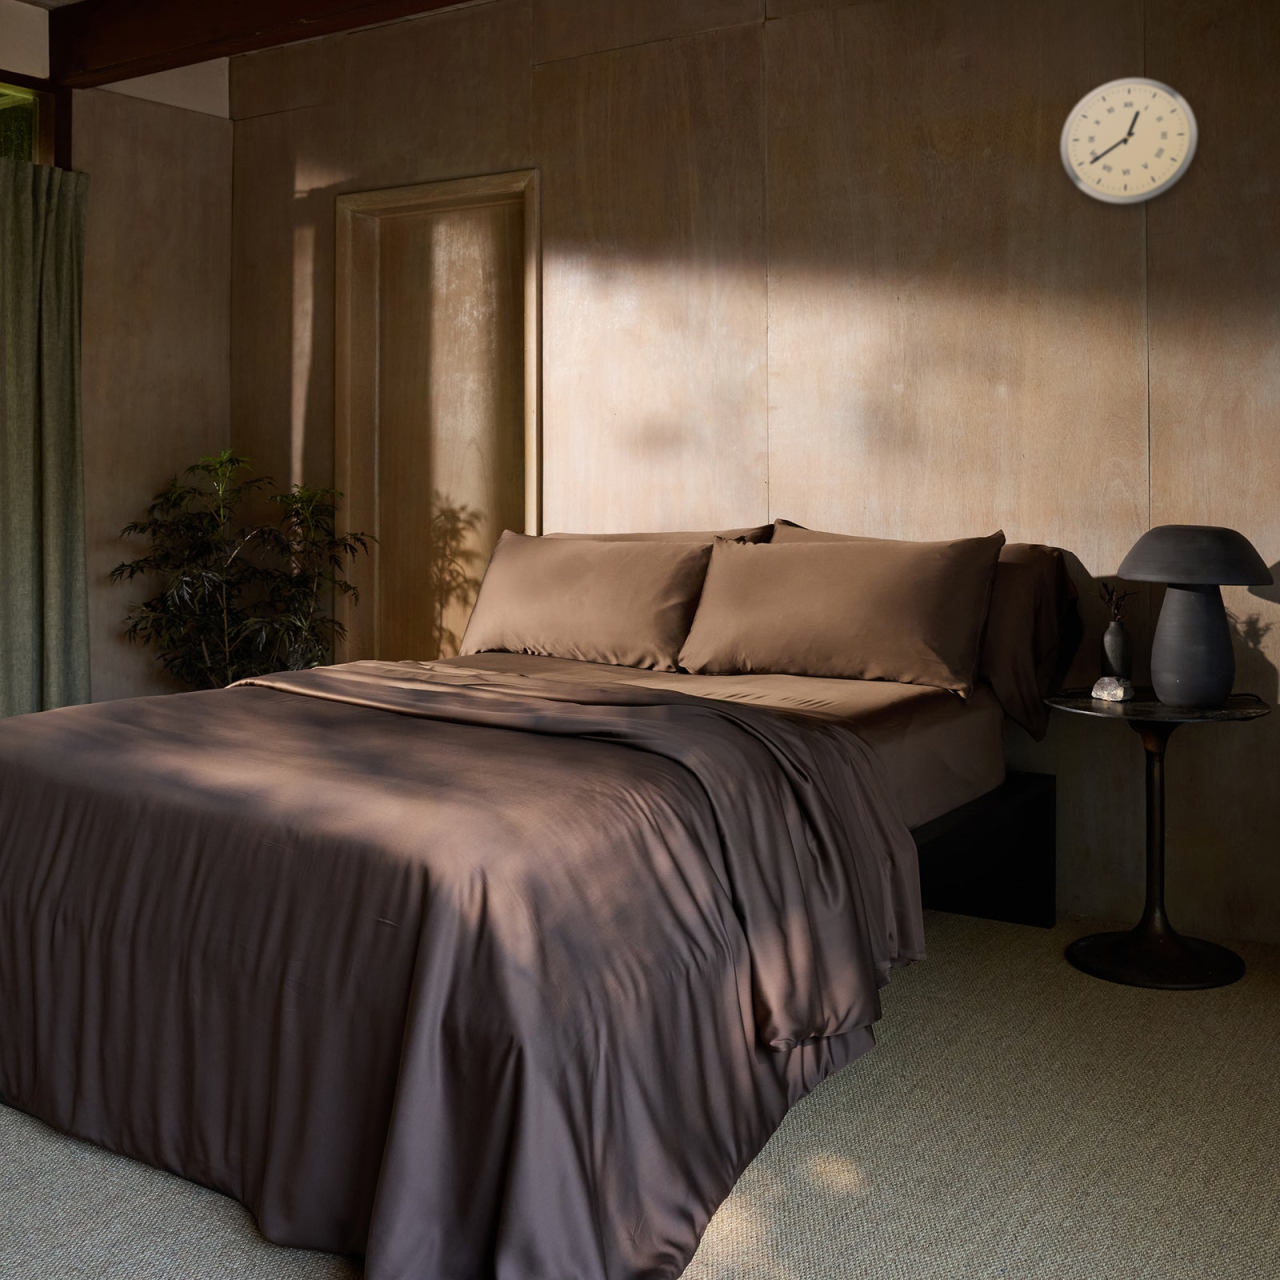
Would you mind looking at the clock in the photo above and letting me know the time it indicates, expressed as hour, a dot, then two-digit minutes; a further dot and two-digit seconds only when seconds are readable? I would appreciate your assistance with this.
12.39
